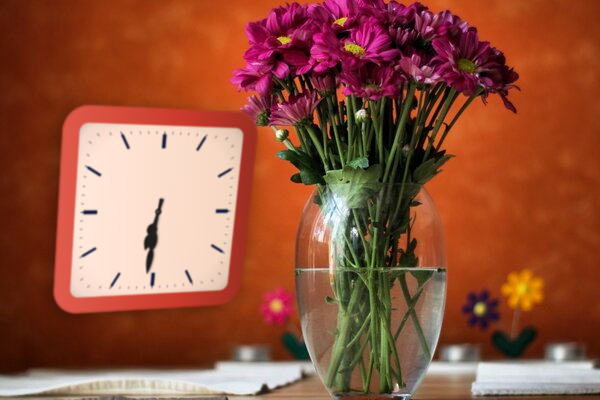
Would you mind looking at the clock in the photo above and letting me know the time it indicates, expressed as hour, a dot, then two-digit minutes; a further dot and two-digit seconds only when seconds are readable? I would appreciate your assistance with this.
6.31
